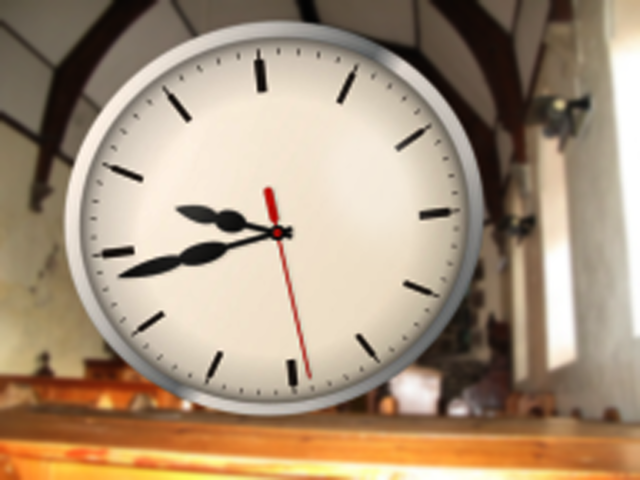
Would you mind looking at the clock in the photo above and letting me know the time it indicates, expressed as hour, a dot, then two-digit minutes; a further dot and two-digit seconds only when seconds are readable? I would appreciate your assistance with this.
9.43.29
